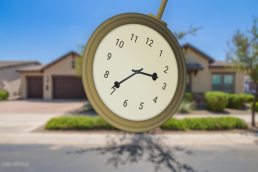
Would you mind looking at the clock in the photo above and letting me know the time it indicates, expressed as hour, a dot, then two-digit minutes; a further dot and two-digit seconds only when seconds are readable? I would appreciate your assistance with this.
2.36
